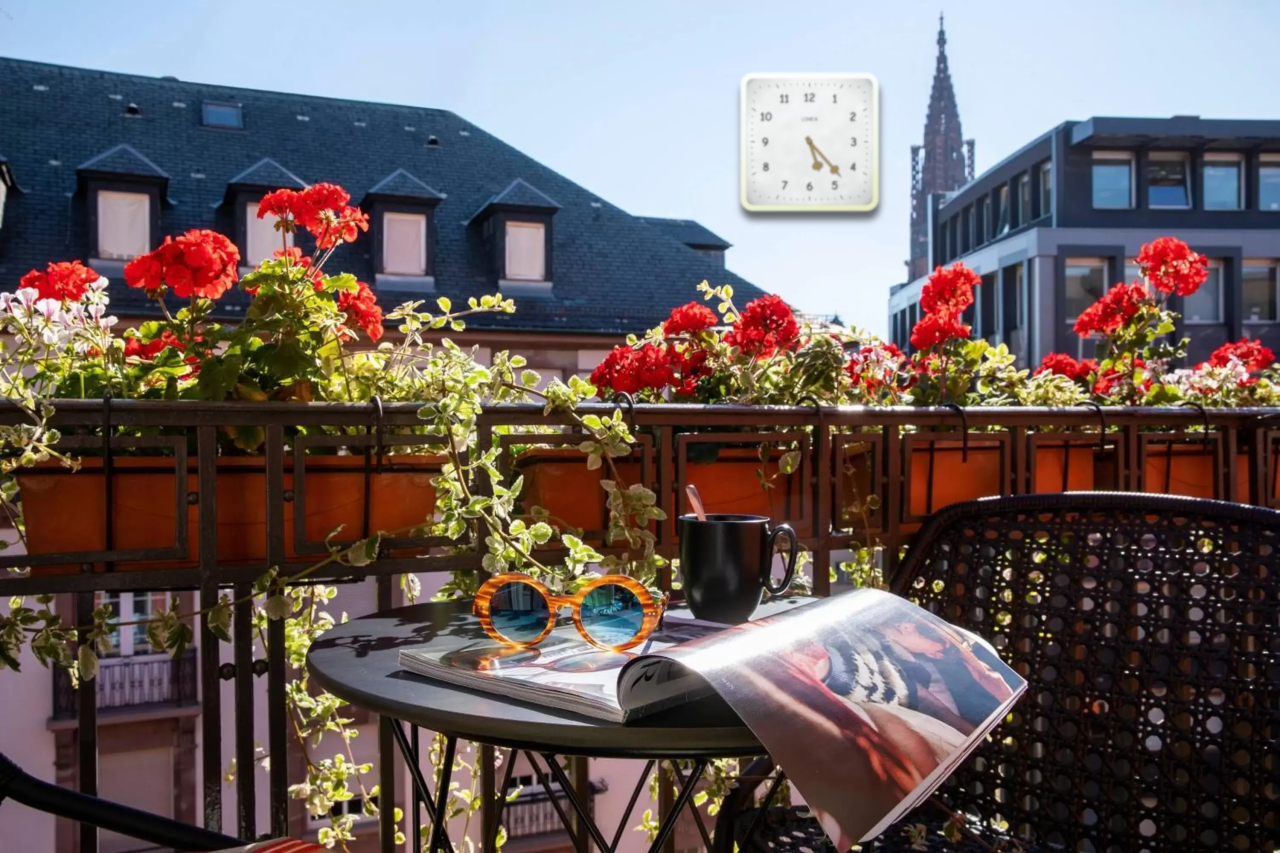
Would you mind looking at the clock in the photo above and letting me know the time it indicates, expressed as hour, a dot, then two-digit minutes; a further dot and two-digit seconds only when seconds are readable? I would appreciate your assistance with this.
5.23
